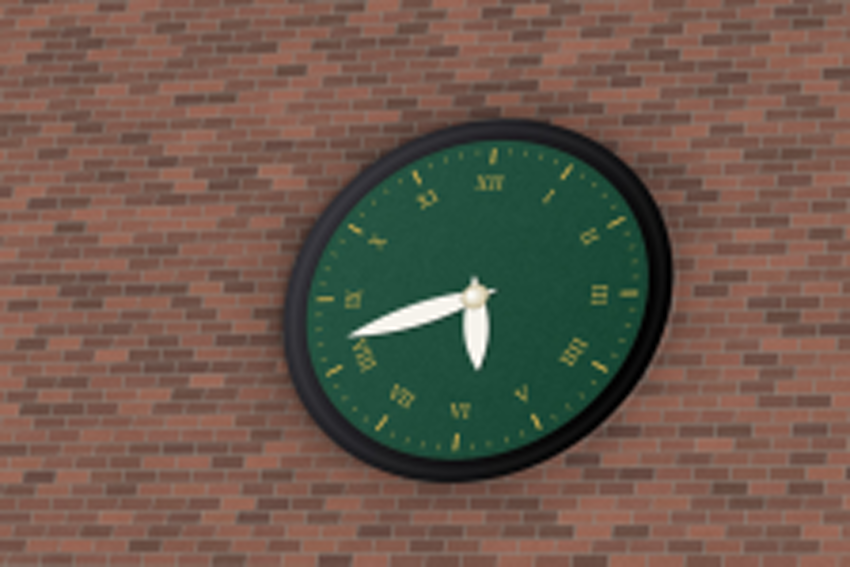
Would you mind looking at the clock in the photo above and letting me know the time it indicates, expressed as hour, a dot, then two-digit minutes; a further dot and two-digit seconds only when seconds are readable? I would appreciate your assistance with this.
5.42
